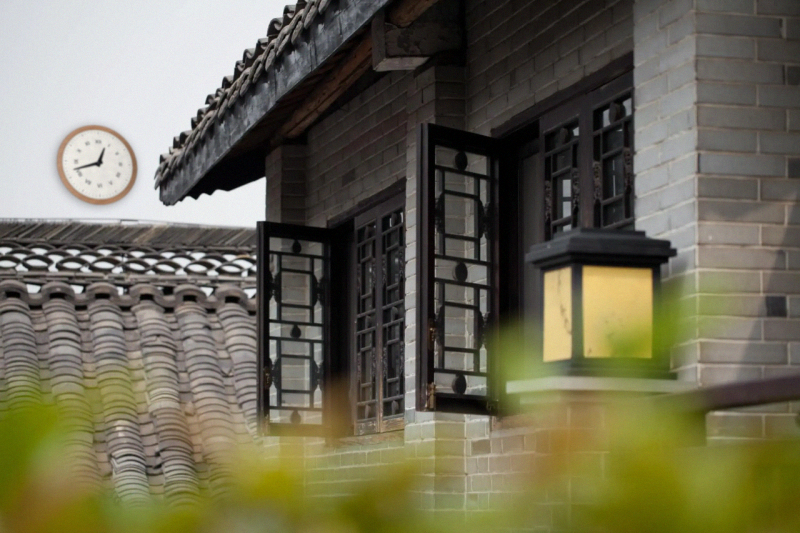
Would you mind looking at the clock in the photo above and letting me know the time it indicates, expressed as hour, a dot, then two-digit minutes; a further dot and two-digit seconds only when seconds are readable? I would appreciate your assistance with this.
12.42
